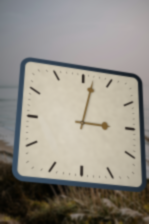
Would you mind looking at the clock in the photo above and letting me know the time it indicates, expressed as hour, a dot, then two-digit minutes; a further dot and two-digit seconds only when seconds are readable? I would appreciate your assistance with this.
3.02
